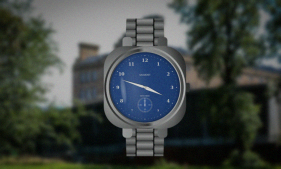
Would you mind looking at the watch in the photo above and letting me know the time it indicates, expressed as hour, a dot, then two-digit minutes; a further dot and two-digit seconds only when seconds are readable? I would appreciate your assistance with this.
3.48
